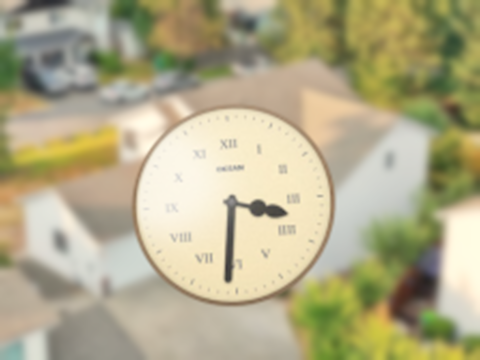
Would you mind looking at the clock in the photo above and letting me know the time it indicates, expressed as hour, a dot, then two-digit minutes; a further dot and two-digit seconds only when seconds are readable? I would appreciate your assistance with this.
3.31
